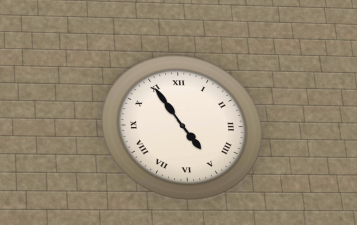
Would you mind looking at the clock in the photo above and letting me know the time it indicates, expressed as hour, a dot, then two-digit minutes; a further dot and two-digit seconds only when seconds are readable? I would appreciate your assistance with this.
4.55
